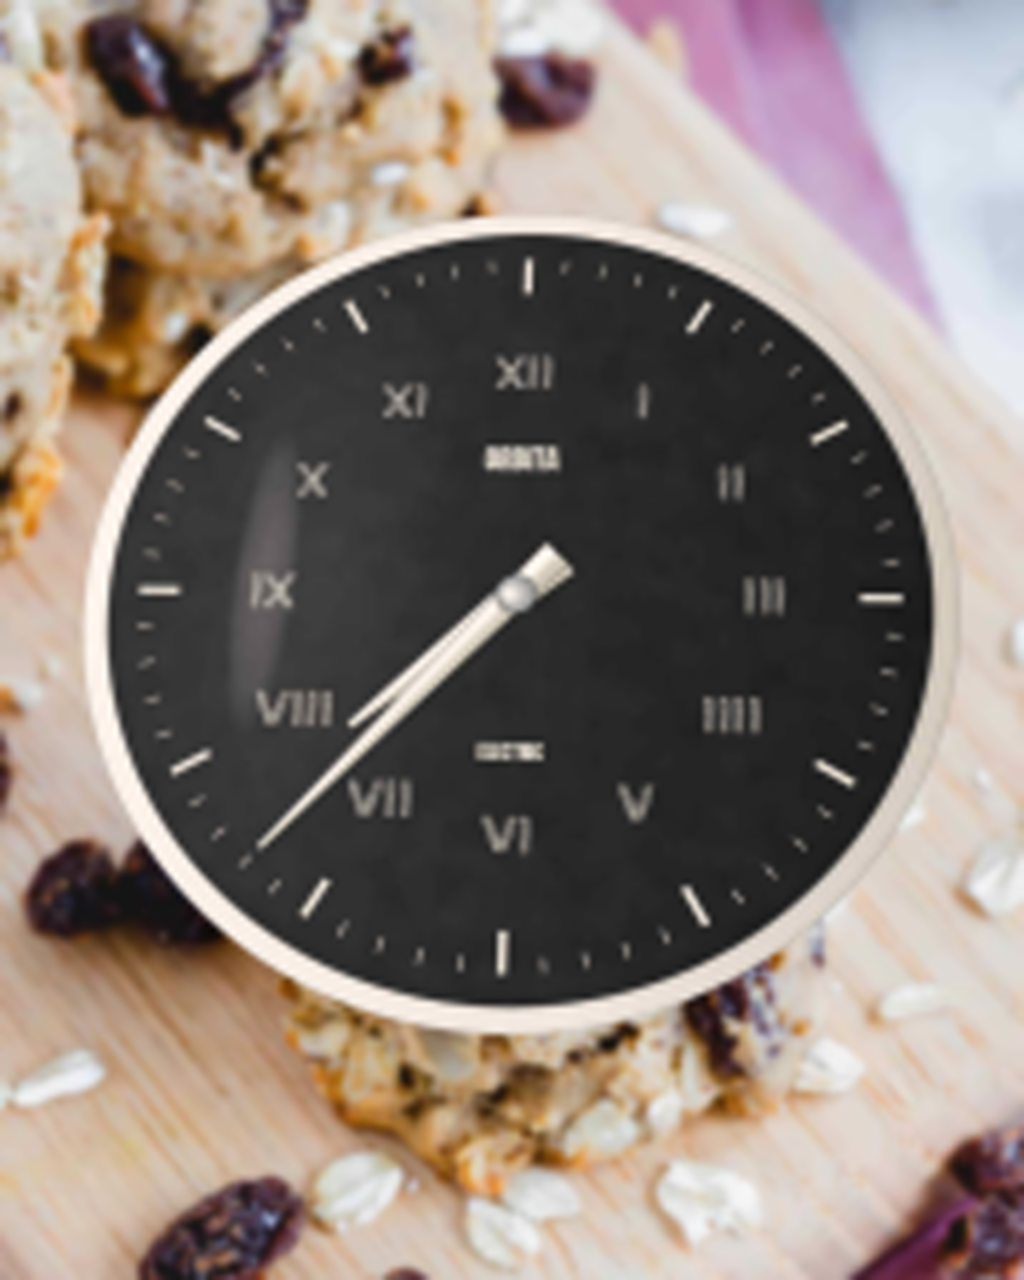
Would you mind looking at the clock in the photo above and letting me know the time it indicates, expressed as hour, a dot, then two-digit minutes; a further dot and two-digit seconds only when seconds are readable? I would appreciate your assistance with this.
7.37
